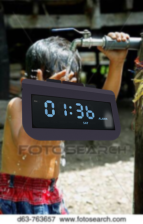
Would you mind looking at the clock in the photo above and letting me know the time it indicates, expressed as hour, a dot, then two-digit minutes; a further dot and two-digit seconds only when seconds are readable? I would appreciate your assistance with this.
1.36
